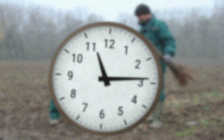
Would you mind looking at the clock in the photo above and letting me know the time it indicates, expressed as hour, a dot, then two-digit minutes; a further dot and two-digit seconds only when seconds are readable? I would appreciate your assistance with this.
11.14
